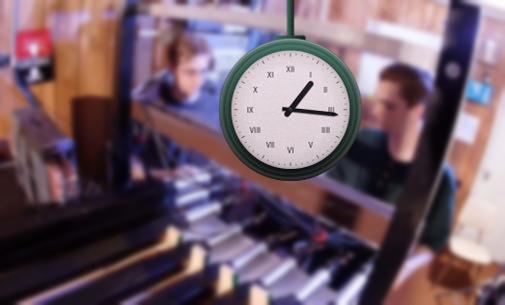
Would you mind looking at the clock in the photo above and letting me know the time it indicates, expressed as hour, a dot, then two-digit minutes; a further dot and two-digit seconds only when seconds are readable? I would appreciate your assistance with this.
1.16
